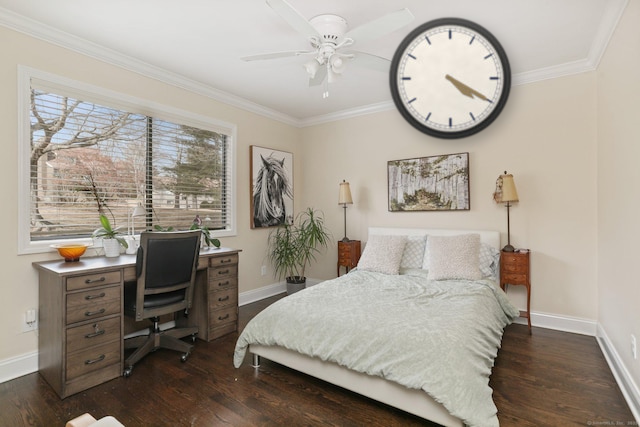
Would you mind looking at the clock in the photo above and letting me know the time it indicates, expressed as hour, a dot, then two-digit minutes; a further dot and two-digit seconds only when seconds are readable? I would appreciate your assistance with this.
4.20
